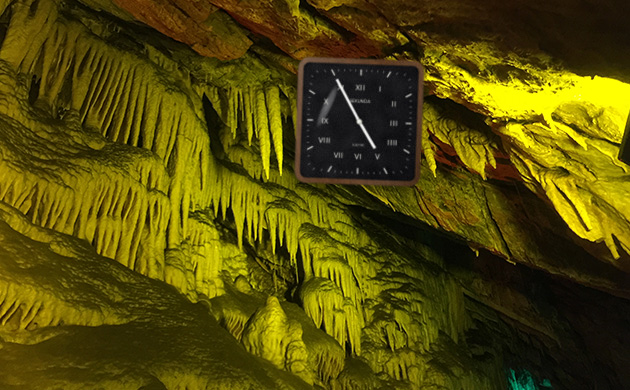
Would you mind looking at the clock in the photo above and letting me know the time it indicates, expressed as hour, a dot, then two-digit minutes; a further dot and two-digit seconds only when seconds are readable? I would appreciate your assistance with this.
4.55
